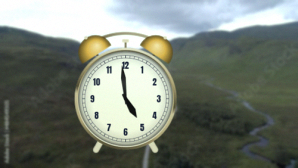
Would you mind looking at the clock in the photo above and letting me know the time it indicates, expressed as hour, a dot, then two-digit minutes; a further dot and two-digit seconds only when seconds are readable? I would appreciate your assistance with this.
4.59
